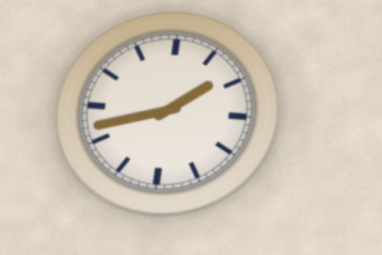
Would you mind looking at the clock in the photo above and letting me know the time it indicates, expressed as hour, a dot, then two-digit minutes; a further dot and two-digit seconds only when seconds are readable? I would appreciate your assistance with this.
1.42
